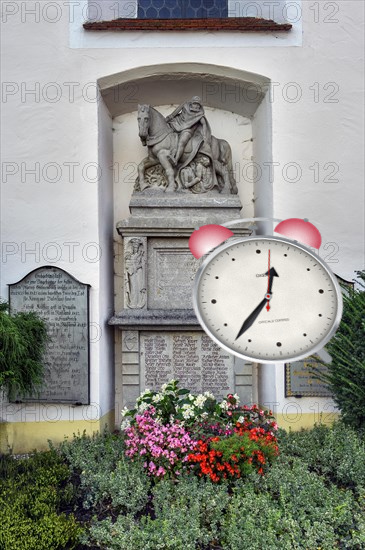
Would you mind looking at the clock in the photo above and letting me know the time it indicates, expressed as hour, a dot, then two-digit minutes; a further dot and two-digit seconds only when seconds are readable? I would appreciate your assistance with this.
12.37.02
